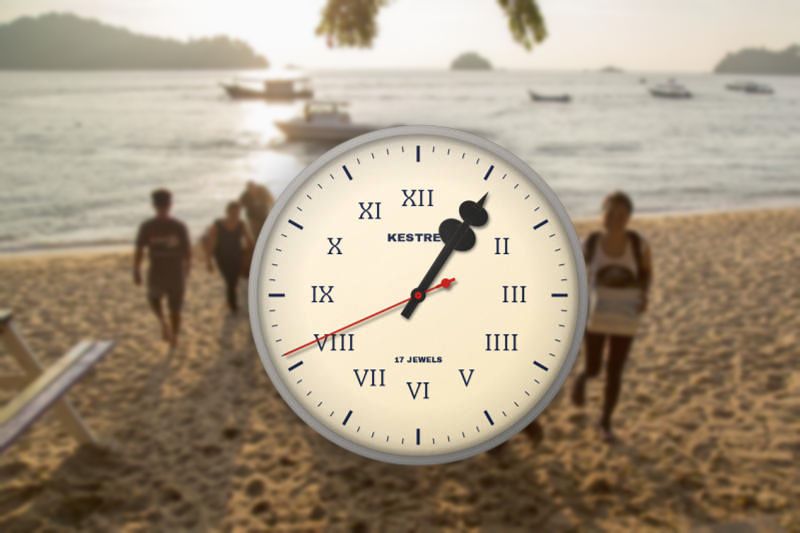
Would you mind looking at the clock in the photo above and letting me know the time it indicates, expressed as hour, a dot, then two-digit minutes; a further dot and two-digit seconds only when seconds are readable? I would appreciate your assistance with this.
1.05.41
